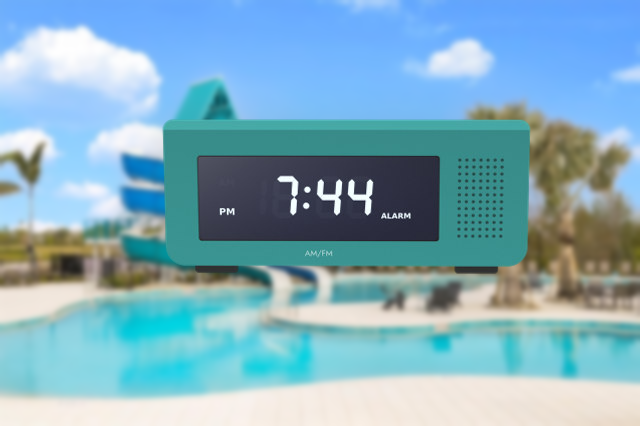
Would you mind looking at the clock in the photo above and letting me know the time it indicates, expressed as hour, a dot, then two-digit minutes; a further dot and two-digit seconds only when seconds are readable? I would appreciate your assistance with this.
7.44
